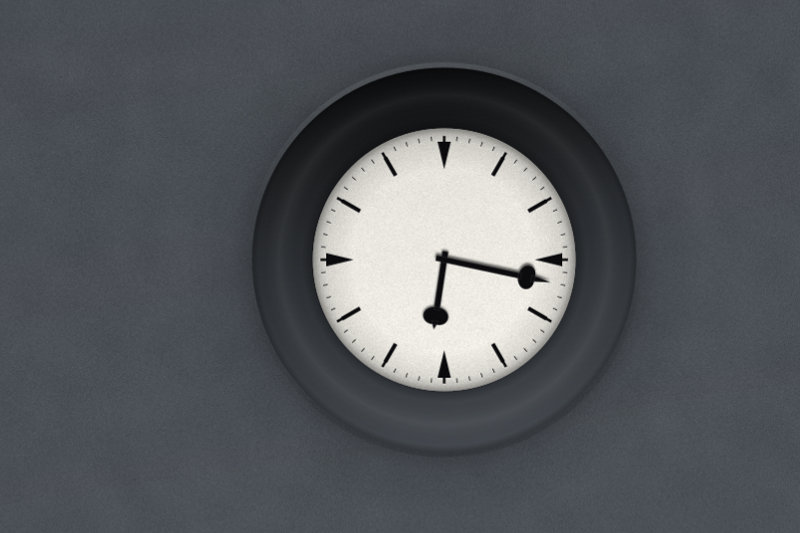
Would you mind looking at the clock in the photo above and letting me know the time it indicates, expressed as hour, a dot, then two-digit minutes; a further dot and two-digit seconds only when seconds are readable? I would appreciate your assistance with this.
6.17
